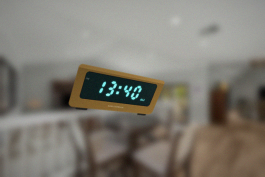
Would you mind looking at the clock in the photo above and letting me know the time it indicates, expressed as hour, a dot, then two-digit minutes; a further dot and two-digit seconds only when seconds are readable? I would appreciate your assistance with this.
13.40
